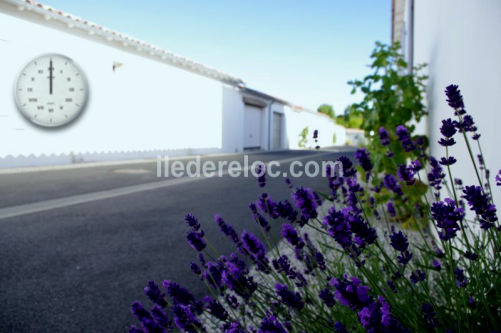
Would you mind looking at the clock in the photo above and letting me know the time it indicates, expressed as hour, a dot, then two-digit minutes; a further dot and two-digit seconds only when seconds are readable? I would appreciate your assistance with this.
12.00
